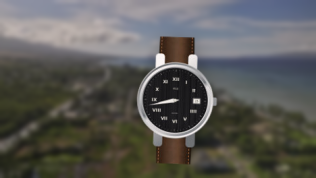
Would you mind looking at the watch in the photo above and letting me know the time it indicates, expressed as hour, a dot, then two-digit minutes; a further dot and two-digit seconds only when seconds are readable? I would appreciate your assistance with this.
8.43
